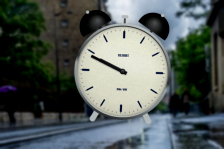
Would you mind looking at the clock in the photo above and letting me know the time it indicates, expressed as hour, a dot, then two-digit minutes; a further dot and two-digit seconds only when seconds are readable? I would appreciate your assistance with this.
9.49
